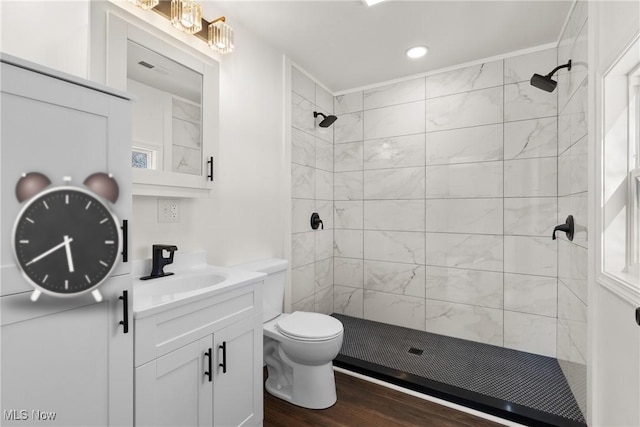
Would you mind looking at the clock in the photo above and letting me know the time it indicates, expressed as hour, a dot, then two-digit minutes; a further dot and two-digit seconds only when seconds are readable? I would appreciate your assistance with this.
5.40
